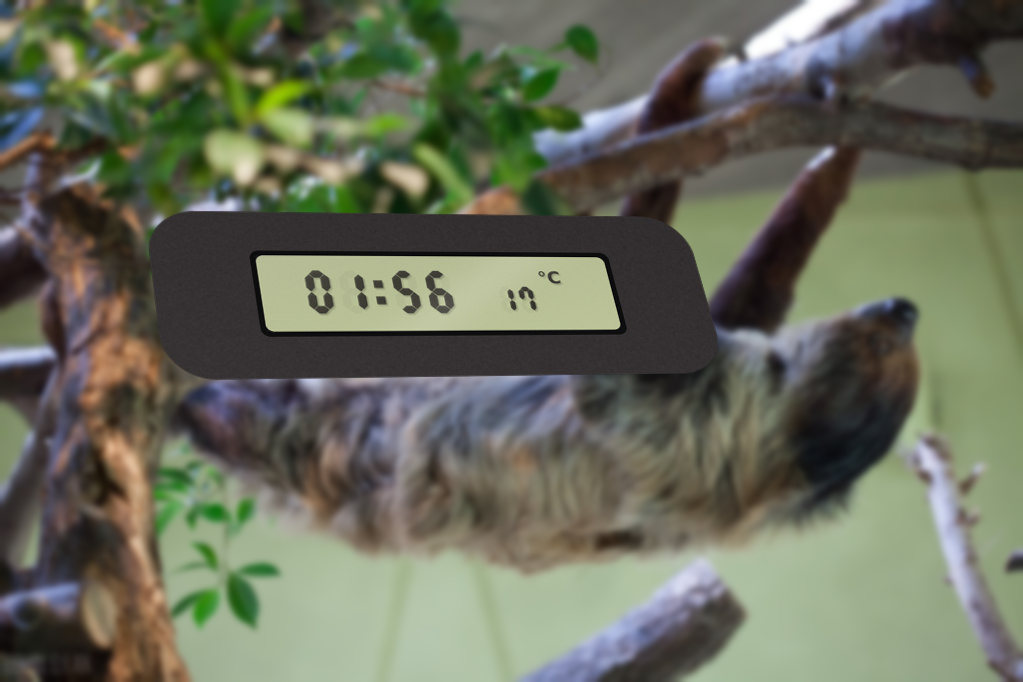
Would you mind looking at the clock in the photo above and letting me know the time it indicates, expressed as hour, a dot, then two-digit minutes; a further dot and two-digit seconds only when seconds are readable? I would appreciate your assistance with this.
1.56
